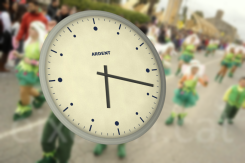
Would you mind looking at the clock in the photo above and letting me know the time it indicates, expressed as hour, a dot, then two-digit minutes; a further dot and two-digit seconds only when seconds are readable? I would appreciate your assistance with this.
6.18
